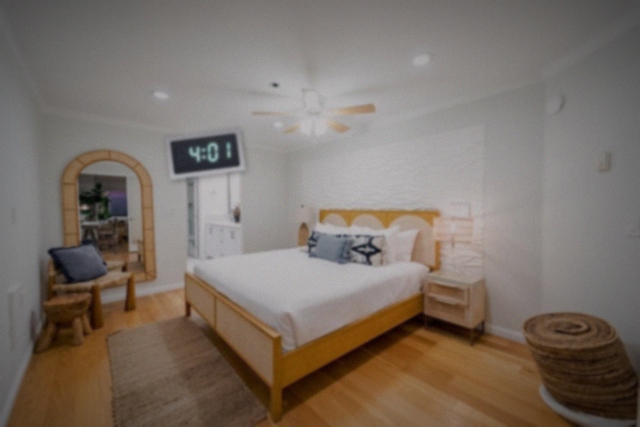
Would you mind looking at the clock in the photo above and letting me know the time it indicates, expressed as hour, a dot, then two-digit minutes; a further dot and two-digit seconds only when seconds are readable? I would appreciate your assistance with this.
4.01
